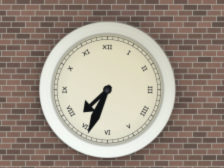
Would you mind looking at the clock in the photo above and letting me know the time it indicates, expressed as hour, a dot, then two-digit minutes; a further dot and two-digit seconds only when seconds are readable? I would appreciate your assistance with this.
7.34
